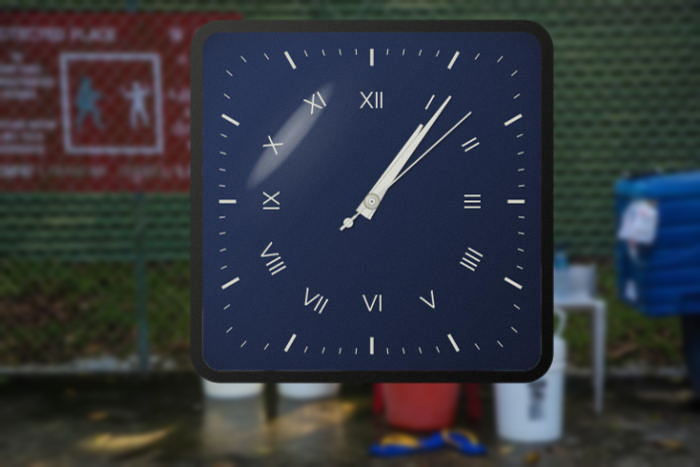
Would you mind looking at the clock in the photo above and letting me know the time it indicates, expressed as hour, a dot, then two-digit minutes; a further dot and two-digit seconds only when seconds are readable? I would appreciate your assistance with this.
1.06.08
